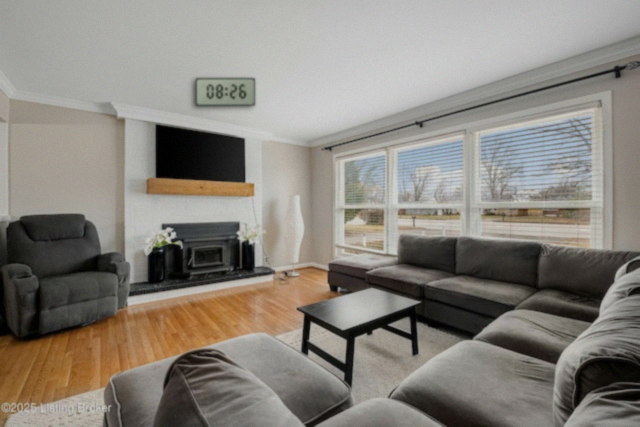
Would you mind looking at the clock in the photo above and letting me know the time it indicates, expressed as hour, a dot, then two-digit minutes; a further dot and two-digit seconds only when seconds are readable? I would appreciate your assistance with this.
8.26
